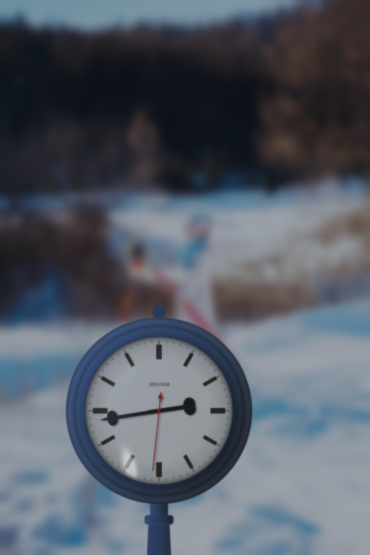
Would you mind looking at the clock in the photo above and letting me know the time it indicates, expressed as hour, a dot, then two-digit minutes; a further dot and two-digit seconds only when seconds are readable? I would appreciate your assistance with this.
2.43.31
